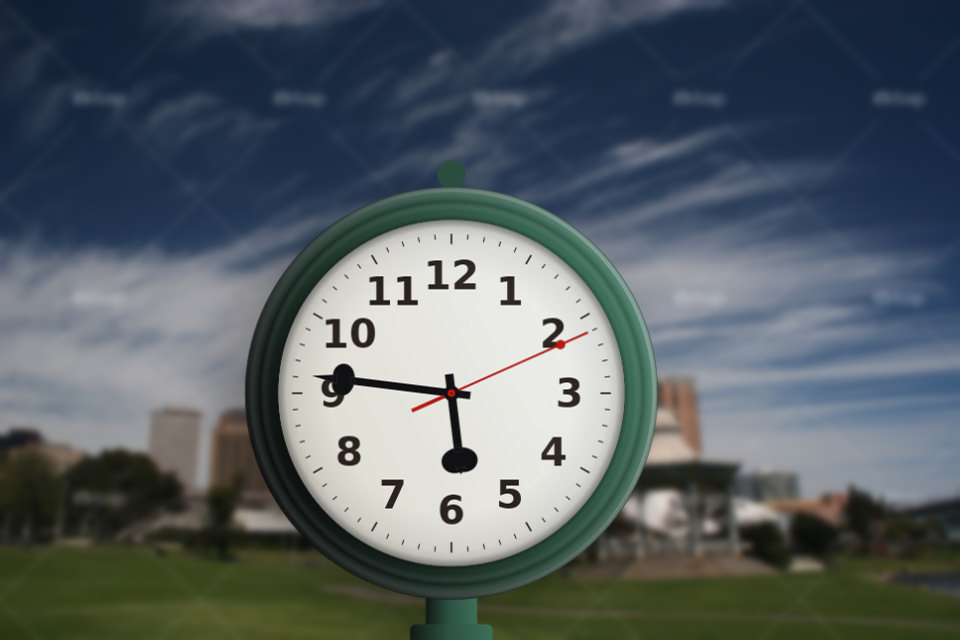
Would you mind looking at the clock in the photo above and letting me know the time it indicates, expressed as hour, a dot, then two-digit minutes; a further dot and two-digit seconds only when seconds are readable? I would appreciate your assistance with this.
5.46.11
